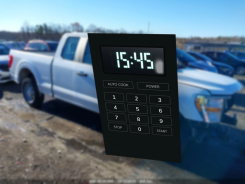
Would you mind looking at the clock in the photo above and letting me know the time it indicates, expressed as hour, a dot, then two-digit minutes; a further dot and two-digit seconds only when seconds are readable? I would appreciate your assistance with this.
15.45
